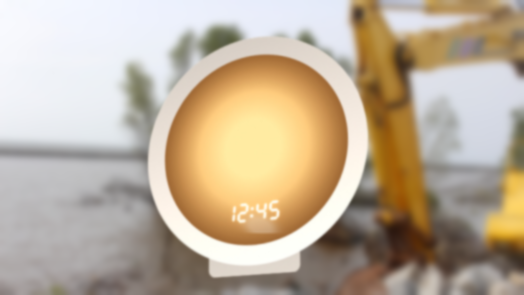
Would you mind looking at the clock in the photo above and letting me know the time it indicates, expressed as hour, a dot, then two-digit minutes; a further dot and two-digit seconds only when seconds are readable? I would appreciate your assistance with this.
12.45
